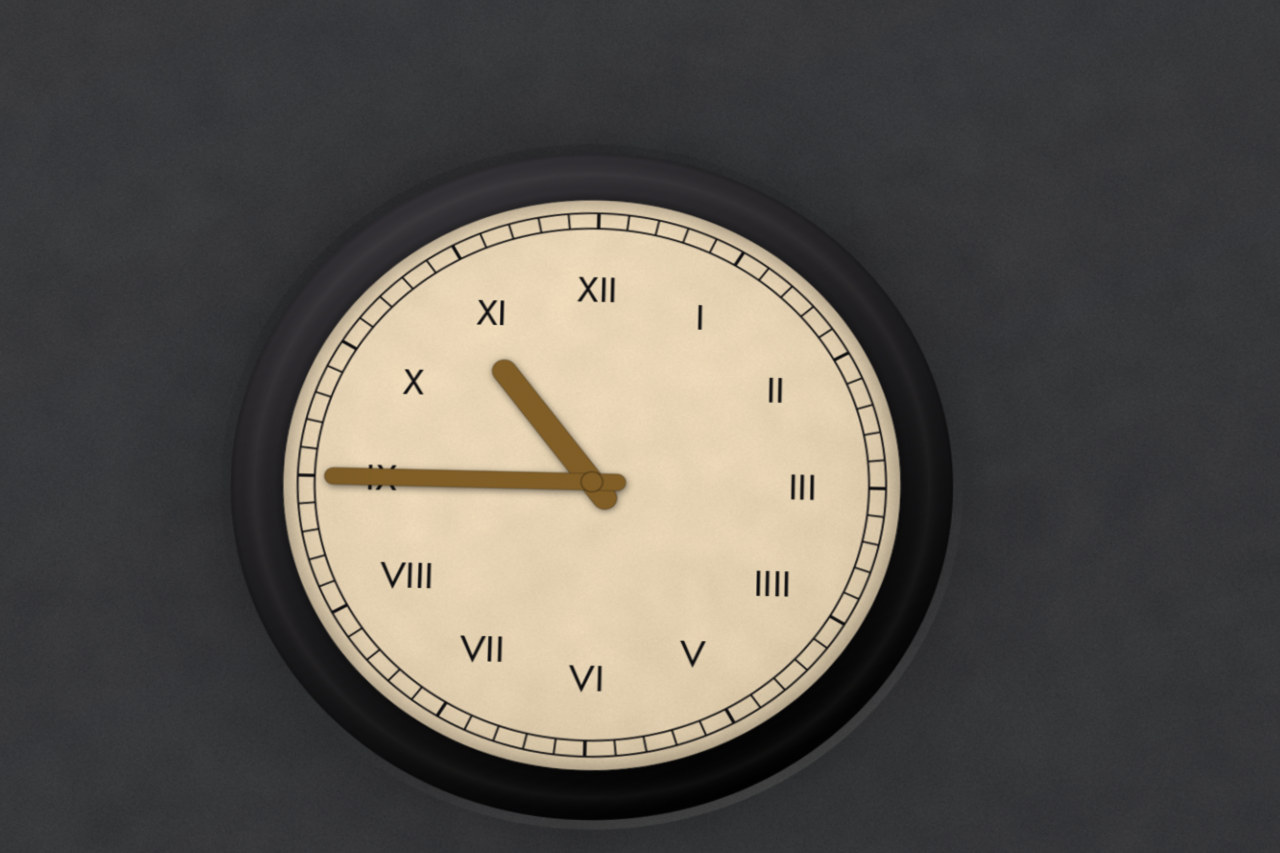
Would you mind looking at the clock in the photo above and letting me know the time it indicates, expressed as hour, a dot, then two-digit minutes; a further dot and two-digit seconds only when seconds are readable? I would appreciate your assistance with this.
10.45
